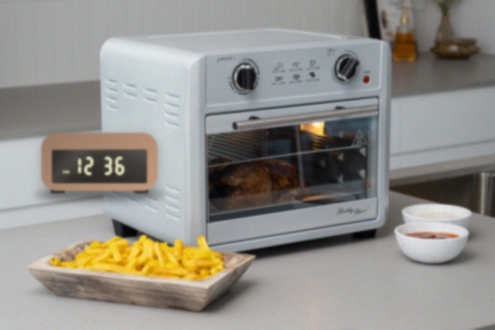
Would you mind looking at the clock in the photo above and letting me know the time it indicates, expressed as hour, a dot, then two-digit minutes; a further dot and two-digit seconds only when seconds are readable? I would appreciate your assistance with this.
12.36
